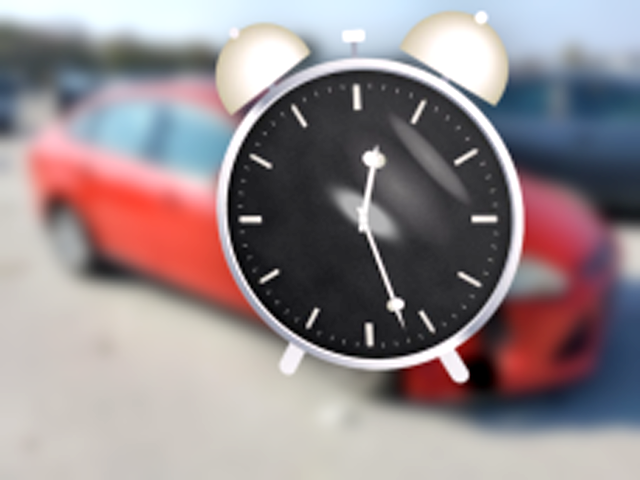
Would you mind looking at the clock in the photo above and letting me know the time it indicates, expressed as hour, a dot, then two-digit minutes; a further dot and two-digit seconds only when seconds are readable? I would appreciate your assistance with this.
12.27
